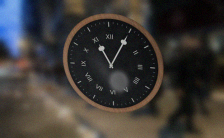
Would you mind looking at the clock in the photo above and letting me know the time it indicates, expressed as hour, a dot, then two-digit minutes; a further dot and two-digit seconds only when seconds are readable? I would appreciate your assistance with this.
11.05
